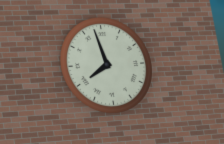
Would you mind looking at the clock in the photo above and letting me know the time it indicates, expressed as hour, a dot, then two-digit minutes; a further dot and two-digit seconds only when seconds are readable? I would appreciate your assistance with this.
7.58
